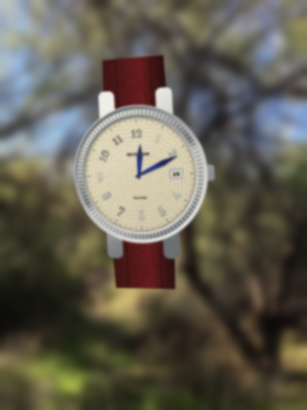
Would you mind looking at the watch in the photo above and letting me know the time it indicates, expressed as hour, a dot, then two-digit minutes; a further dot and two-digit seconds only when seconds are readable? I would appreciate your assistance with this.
12.11
